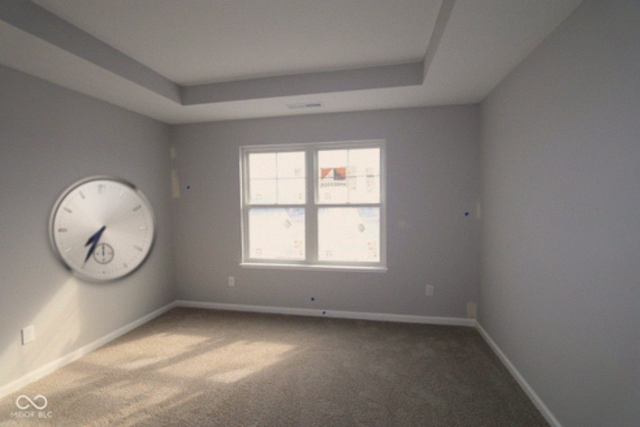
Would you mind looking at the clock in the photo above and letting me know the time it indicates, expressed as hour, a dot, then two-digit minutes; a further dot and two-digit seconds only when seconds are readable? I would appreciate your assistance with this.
7.35
